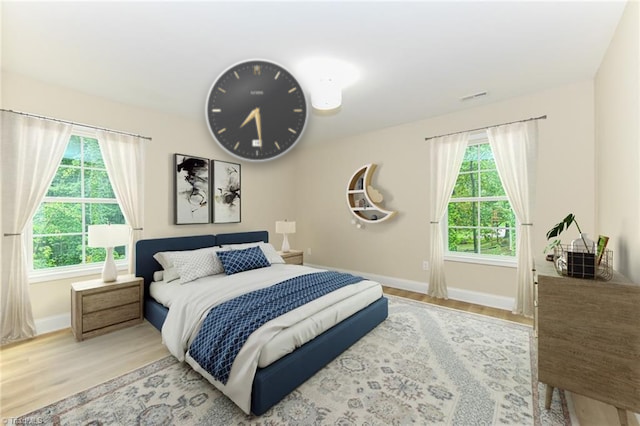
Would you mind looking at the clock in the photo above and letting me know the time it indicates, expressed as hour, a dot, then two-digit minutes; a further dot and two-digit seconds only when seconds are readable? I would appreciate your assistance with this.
7.29
